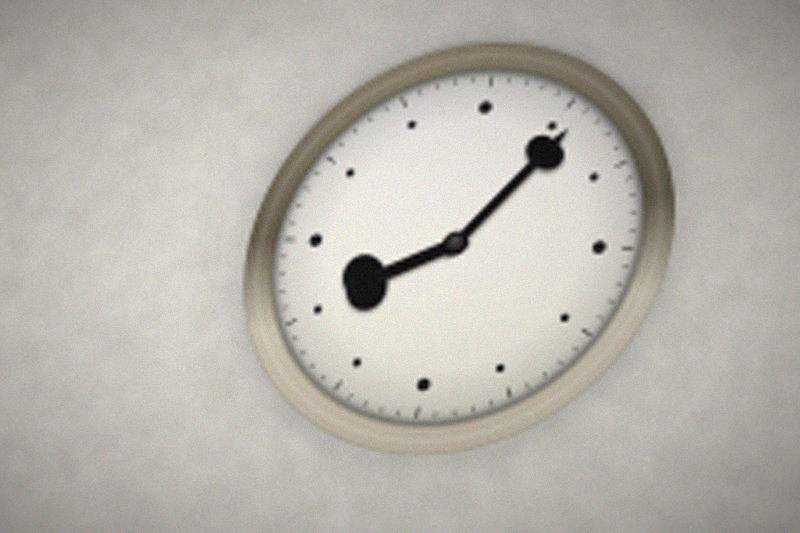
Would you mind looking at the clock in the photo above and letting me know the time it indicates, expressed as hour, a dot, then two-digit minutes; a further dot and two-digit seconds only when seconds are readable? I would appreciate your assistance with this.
8.06
